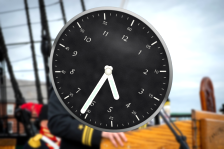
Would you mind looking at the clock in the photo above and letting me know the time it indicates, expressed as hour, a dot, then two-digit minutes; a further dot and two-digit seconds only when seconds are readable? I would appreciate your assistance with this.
4.31
